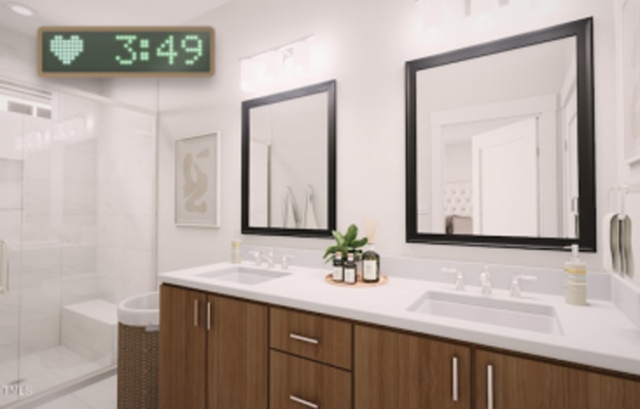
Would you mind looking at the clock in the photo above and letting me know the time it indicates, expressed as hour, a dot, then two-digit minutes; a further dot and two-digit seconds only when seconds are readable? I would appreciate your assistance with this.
3.49
